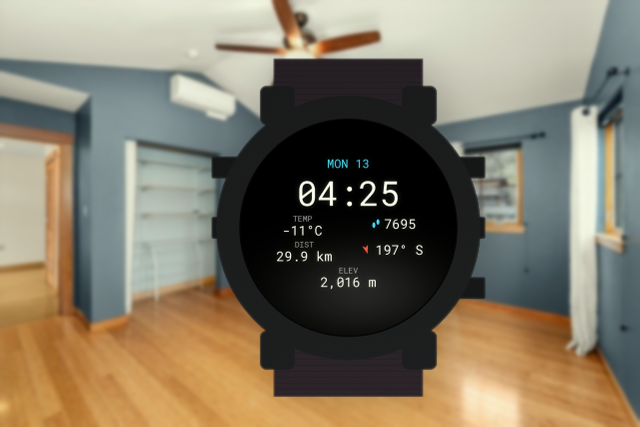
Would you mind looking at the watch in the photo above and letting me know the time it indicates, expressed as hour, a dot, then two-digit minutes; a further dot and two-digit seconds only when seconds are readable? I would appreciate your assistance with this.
4.25
